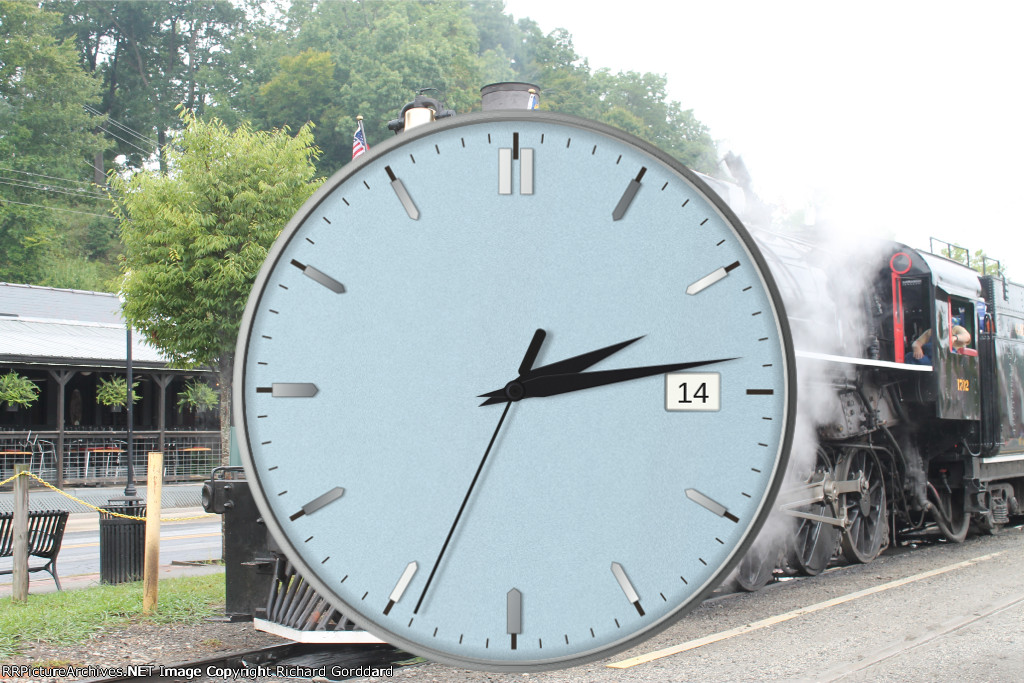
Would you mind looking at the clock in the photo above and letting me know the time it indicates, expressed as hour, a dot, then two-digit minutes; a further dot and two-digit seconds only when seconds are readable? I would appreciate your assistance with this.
2.13.34
